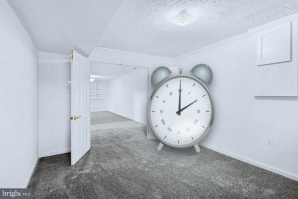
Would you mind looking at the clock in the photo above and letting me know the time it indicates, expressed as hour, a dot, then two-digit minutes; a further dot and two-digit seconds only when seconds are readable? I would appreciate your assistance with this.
2.00
